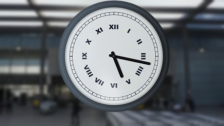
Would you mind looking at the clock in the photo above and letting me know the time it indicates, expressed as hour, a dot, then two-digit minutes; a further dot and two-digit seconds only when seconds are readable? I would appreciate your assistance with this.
5.17
